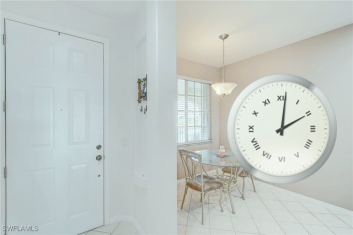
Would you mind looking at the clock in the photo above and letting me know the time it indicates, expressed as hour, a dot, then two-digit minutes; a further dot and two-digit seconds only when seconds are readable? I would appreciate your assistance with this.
2.01
